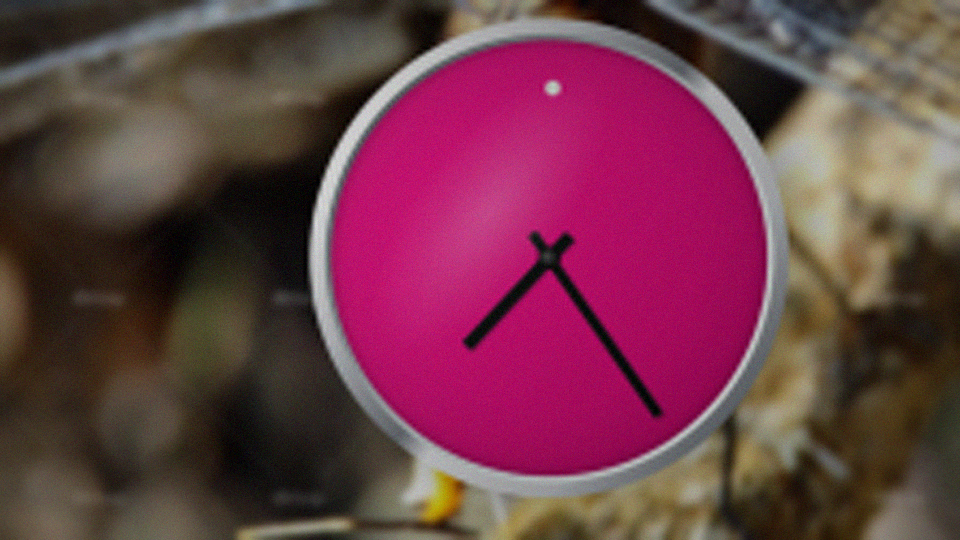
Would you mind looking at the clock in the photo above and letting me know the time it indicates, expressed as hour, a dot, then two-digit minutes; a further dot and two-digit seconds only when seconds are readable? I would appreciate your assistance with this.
7.24
